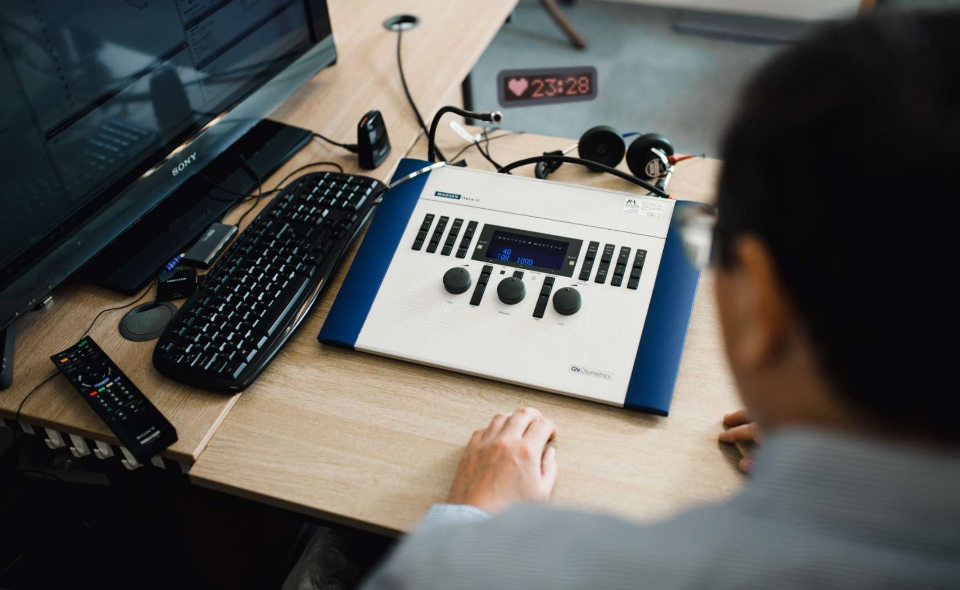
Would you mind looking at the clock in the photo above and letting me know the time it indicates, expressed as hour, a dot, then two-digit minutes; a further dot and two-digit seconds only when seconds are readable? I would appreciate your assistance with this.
23.28
